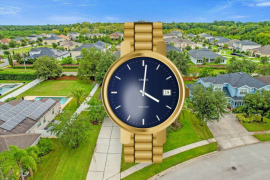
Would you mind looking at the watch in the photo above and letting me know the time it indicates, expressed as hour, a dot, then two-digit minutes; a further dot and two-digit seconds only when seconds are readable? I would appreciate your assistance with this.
4.01
